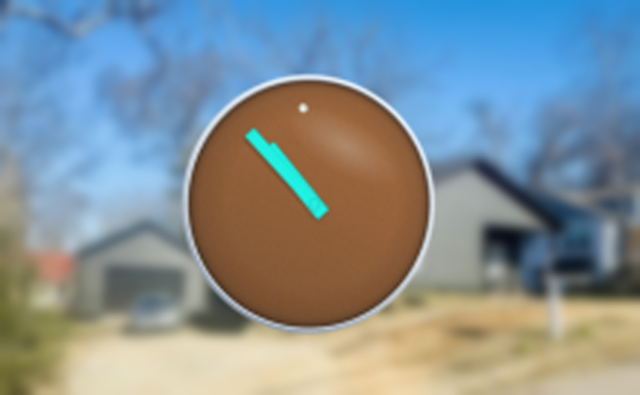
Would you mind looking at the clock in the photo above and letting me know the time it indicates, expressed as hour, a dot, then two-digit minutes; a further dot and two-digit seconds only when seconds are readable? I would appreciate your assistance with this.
10.54
